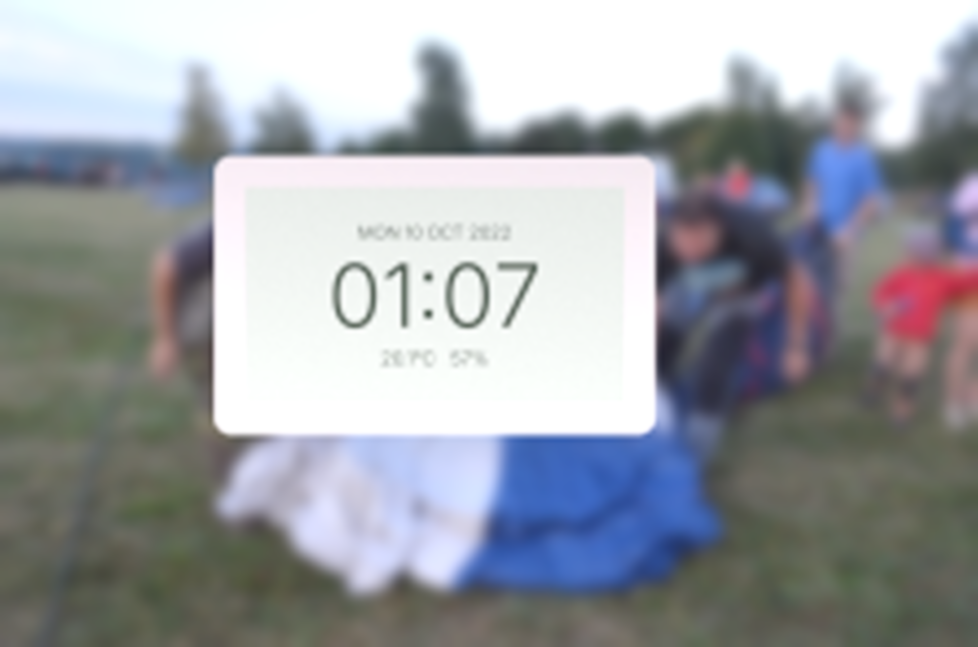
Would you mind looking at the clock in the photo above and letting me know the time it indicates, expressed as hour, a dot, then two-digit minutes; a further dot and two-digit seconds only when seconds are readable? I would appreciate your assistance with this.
1.07
